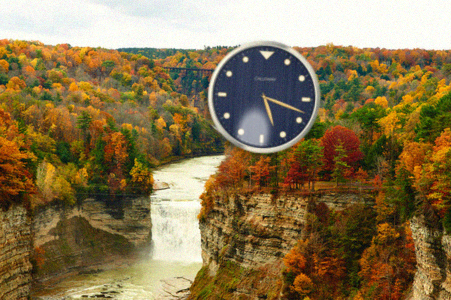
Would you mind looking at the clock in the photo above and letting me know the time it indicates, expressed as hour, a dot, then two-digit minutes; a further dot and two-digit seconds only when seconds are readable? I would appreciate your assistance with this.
5.18
